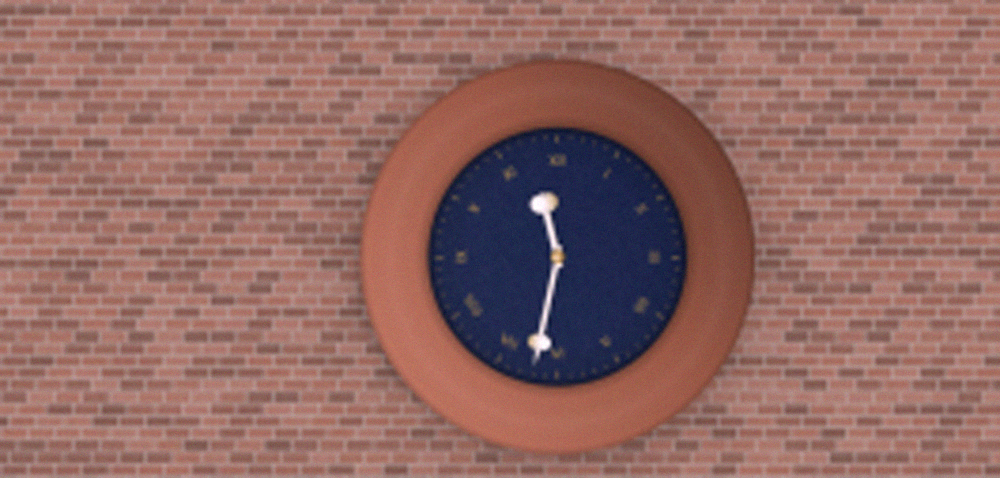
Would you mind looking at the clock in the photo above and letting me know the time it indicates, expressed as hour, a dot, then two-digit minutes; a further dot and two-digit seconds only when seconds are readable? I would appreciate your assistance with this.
11.32
